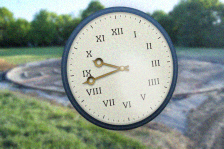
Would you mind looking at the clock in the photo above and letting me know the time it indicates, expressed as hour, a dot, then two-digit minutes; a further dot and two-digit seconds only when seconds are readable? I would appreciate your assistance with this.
9.43
